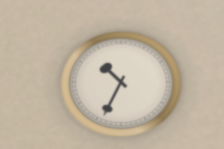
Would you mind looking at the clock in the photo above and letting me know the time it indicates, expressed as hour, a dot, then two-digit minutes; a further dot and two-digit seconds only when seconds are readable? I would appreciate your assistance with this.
10.34
